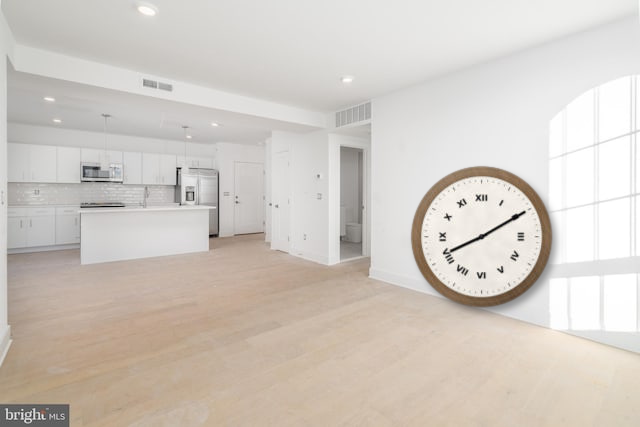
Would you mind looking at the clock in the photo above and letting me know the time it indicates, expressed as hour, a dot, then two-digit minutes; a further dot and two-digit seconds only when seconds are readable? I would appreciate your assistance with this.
8.10
